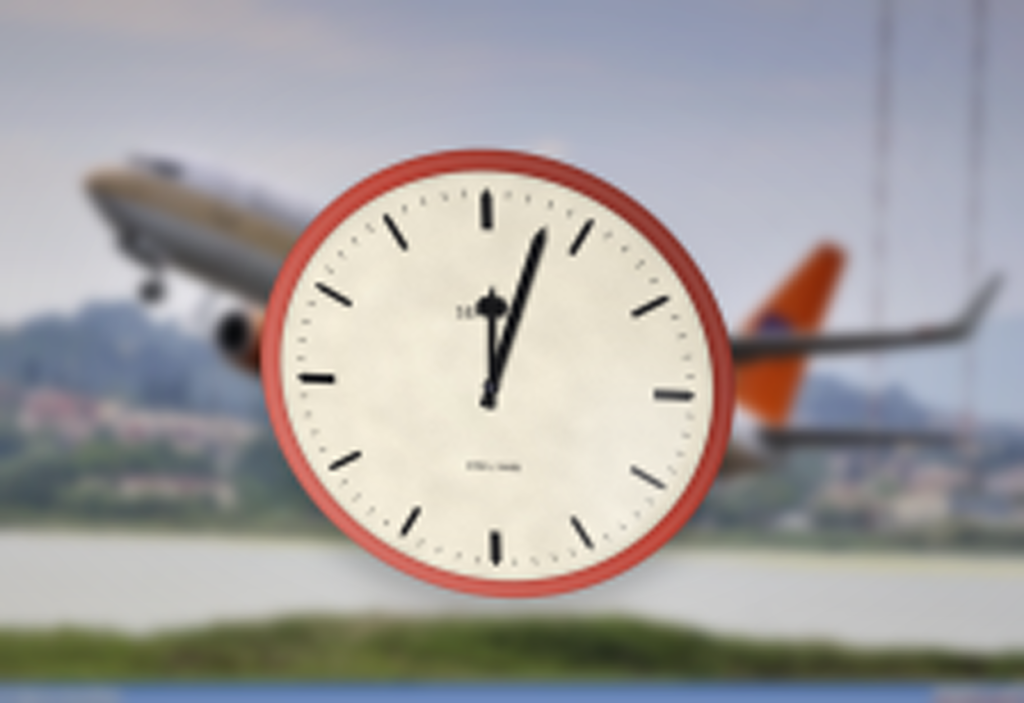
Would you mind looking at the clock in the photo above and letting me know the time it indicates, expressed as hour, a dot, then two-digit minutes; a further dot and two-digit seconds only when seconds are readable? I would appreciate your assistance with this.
12.03
